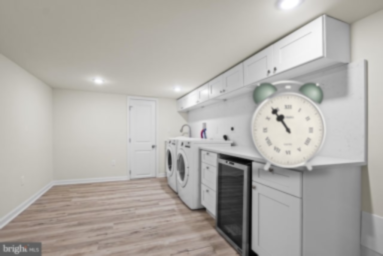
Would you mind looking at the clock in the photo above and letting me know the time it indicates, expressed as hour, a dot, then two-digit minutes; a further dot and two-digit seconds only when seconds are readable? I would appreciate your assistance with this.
10.54
